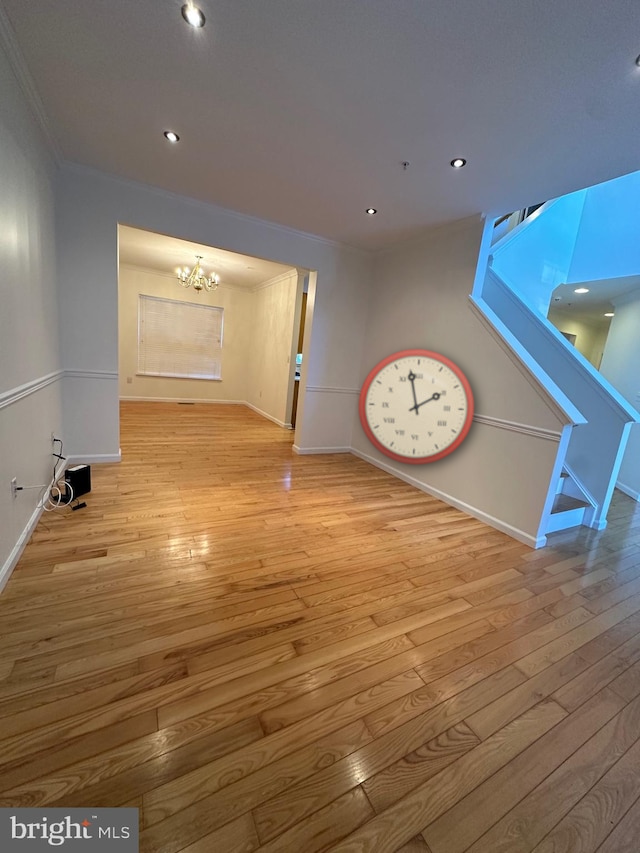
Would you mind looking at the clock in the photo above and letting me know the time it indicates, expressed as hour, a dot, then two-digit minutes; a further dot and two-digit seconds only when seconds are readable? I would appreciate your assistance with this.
1.58
